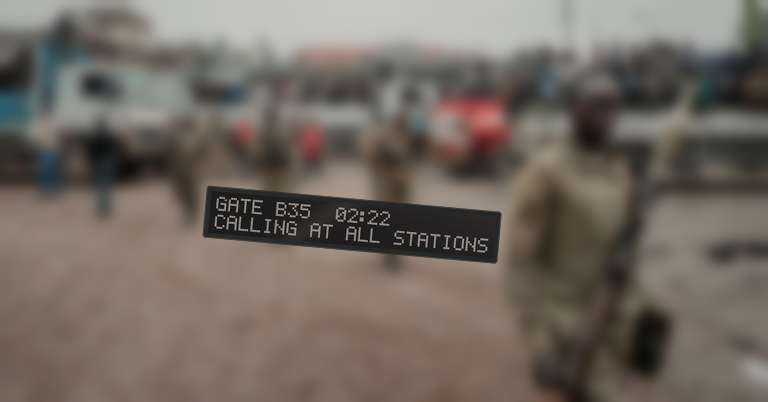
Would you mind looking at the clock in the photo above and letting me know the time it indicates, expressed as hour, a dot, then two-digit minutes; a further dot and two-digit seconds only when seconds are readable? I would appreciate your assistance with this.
2.22
